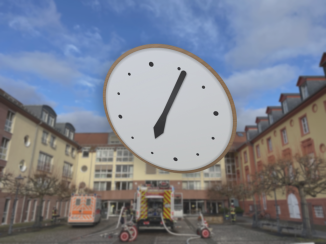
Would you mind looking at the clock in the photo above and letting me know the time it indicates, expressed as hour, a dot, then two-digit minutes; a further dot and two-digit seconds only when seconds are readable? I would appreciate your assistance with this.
7.06
